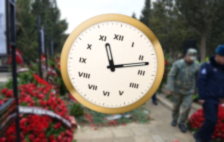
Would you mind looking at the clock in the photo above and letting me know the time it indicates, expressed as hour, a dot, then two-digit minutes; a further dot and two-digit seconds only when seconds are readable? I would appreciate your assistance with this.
11.12
